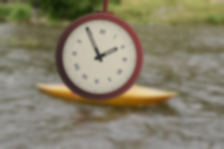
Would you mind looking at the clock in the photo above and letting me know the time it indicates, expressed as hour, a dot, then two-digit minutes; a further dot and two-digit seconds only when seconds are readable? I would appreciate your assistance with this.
1.55
